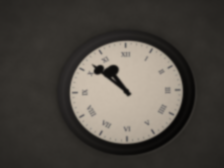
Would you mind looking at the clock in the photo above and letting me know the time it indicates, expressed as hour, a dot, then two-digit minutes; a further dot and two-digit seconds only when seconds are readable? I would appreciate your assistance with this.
10.52
